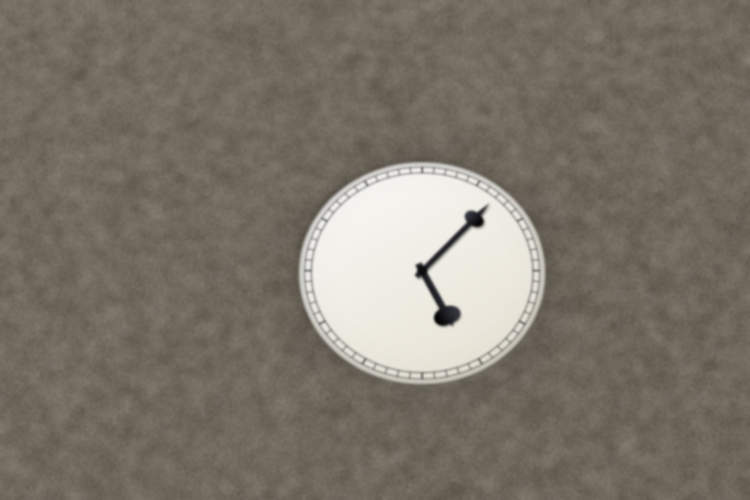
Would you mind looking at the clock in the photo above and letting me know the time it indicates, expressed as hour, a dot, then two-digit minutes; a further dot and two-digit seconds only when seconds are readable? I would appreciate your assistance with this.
5.07
